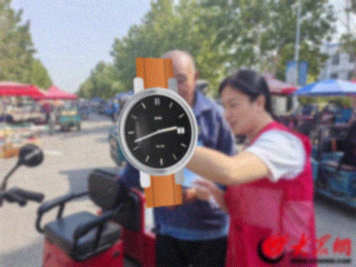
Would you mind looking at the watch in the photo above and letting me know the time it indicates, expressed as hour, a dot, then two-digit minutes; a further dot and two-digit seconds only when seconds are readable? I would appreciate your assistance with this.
2.42
